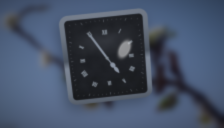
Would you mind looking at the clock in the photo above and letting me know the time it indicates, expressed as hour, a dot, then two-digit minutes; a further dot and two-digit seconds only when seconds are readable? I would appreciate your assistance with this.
4.55
